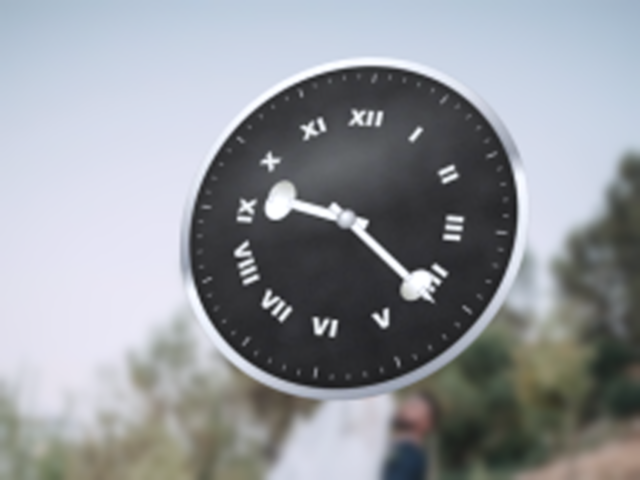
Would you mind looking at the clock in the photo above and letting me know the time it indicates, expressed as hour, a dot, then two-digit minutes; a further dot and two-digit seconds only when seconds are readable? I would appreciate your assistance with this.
9.21
